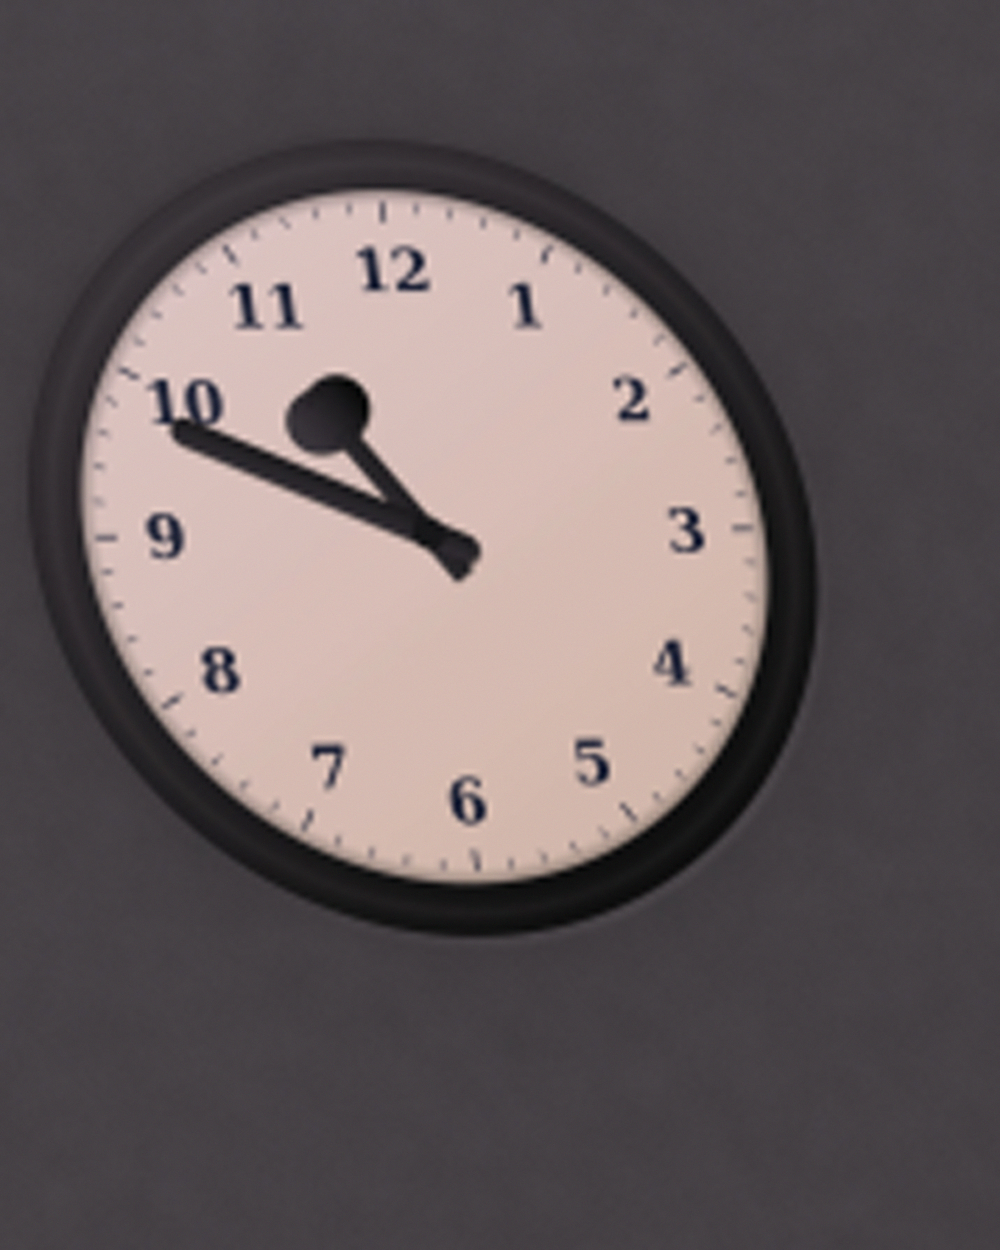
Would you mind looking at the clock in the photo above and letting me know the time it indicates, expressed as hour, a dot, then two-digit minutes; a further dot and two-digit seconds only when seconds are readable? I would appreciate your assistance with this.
10.49
